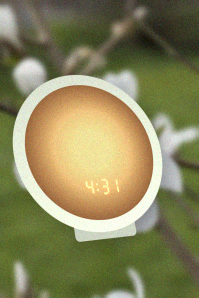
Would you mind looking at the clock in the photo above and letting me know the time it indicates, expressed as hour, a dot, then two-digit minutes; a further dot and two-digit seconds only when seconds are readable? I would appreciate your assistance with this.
4.31
